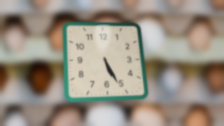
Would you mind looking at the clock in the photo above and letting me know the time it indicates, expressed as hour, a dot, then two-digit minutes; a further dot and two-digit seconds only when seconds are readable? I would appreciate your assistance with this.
5.26
